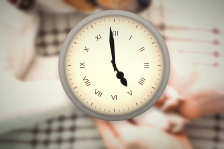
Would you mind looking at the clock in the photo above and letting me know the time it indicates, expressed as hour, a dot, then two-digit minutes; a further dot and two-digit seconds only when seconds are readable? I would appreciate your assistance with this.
4.59
